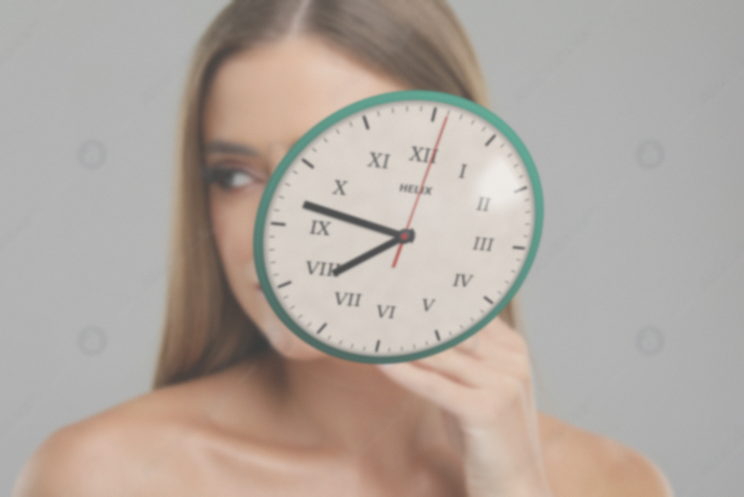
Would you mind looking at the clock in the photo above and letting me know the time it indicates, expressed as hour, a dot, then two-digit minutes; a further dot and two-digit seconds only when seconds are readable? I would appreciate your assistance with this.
7.47.01
